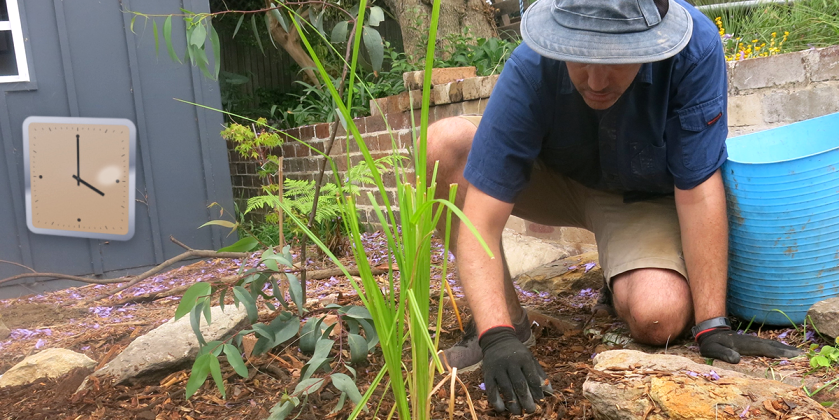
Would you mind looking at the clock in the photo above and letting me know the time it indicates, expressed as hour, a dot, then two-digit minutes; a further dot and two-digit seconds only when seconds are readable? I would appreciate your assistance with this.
4.00
